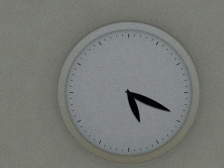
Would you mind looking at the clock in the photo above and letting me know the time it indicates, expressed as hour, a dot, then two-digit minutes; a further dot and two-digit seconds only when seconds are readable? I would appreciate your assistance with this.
5.19
